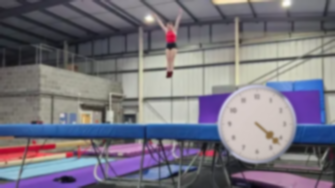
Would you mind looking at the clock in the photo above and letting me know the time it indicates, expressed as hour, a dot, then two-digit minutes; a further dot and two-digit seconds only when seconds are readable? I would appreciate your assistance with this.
4.22
